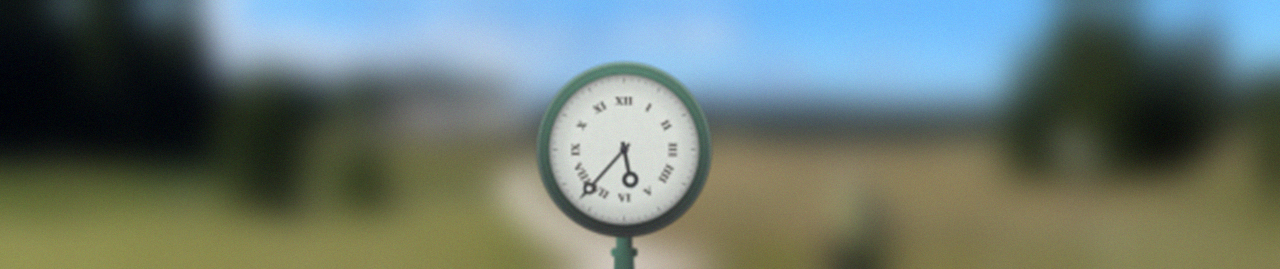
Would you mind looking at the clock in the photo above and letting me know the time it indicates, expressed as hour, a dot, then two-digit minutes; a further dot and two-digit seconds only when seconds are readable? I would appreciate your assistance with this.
5.37
